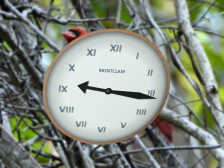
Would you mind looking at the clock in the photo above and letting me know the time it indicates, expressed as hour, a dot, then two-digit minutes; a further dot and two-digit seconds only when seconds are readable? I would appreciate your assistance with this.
9.16
